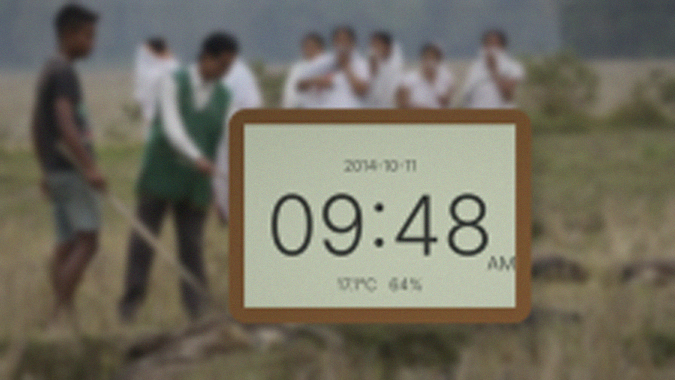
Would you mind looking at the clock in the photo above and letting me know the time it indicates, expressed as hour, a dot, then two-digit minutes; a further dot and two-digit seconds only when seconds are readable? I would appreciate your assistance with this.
9.48
